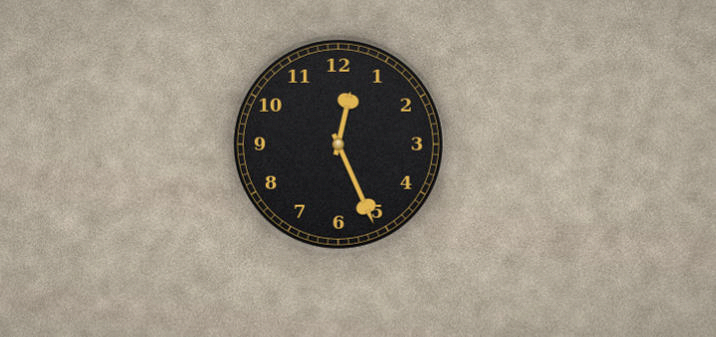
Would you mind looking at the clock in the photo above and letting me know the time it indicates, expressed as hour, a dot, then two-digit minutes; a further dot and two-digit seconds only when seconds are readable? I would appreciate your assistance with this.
12.26
